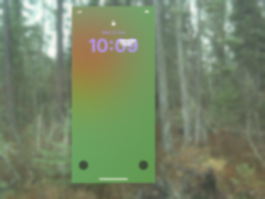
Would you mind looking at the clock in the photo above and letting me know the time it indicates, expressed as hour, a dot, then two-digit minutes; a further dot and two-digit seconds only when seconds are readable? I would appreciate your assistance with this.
10.09
